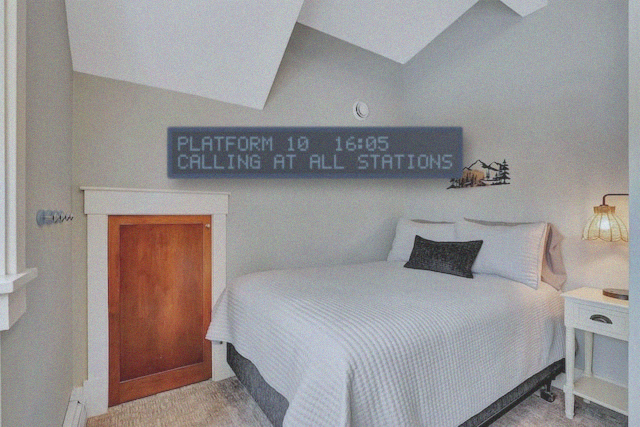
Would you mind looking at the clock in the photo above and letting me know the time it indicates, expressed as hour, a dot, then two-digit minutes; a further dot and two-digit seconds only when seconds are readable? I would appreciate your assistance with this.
16.05
